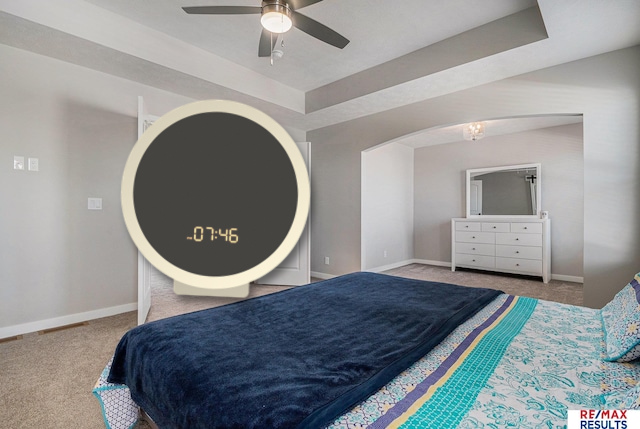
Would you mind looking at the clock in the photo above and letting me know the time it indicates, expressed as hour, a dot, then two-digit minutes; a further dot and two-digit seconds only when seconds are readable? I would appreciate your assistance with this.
7.46
